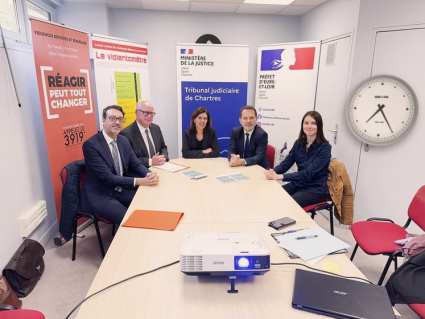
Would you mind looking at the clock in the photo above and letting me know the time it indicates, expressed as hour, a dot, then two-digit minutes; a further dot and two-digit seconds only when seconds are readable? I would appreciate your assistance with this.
7.25
